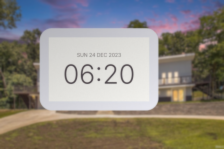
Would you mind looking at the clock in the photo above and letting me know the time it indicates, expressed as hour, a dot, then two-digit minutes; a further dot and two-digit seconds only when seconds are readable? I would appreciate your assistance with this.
6.20
